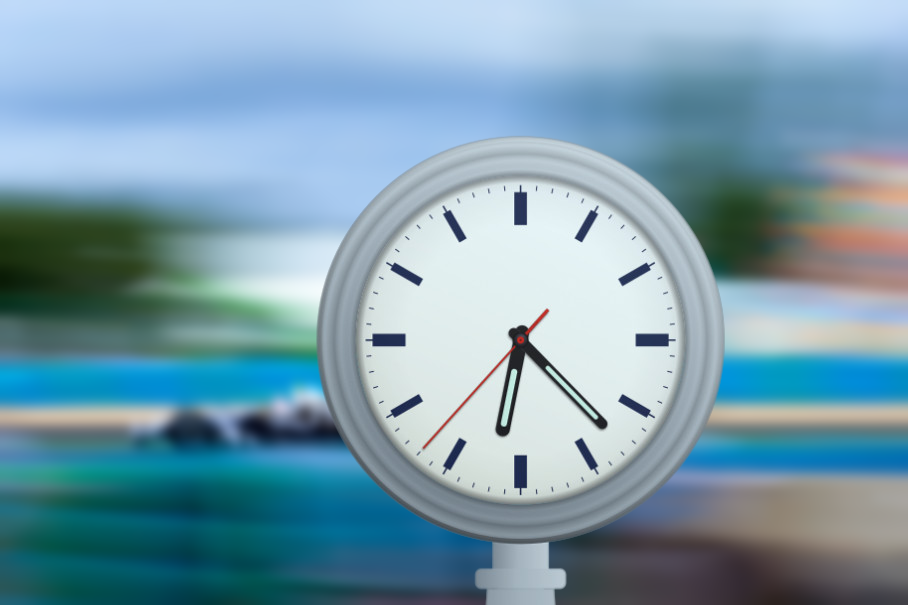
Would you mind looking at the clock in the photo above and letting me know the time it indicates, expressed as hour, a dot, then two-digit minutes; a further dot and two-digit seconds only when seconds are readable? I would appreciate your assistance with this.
6.22.37
